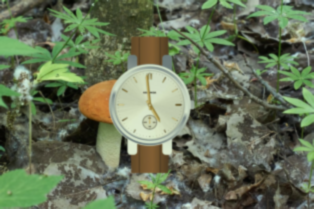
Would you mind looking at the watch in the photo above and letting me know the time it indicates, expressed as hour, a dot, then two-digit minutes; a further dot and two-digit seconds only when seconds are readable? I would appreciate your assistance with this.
4.59
